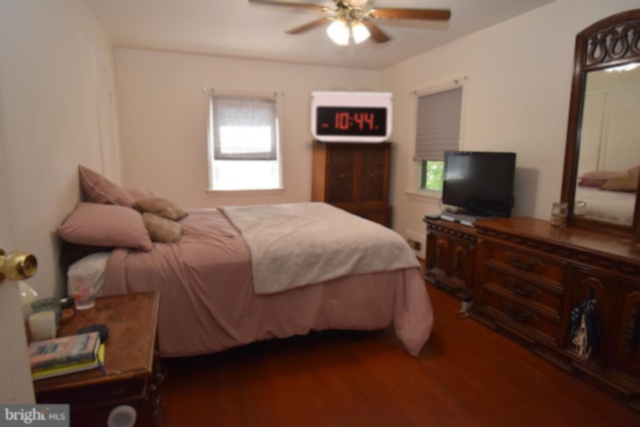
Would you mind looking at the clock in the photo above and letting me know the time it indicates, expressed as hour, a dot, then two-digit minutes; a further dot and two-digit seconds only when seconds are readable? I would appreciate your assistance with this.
10.44
